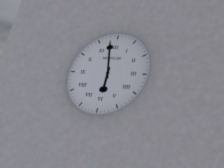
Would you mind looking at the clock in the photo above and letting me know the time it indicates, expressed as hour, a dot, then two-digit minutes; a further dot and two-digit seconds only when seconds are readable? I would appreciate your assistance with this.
5.58
